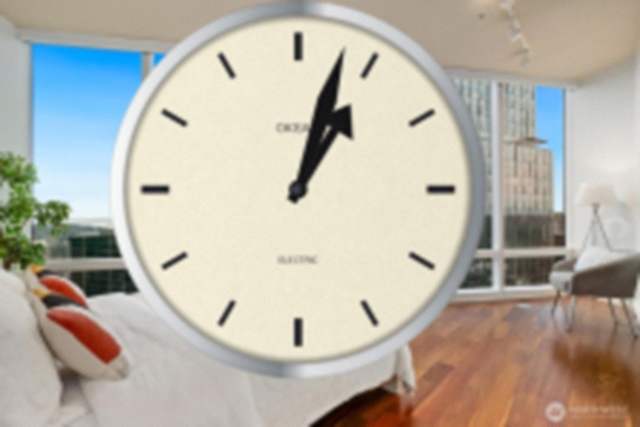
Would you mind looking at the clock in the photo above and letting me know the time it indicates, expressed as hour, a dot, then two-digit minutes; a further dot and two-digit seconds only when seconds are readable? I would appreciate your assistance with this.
1.03
